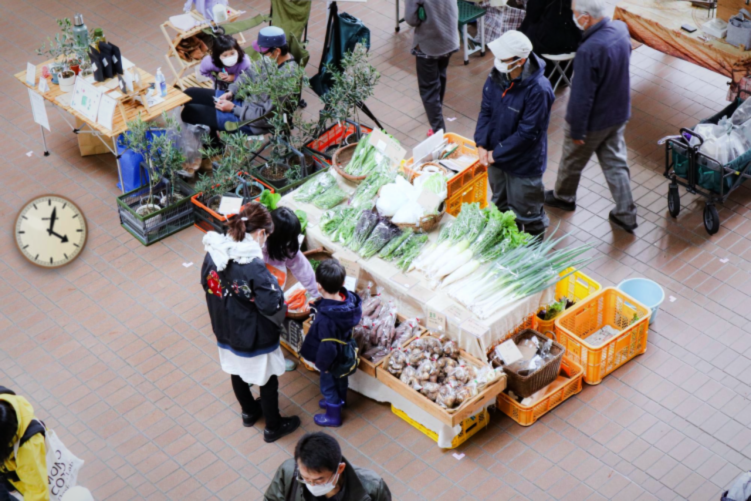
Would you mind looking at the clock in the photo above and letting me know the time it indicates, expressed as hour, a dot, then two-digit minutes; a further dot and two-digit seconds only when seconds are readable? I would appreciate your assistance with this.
4.02
